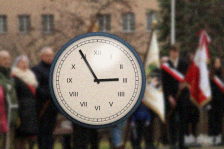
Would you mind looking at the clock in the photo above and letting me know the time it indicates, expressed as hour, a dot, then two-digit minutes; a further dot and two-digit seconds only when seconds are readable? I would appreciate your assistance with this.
2.55
